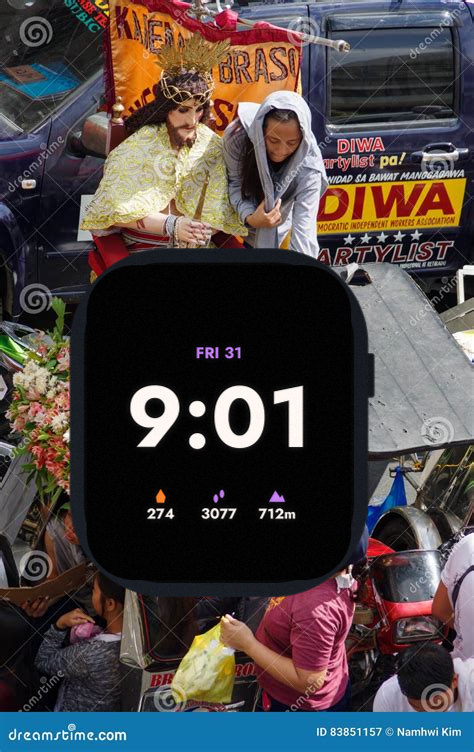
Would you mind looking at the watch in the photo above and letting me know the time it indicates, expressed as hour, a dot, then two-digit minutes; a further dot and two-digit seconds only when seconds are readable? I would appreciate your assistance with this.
9.01
